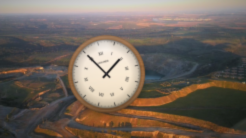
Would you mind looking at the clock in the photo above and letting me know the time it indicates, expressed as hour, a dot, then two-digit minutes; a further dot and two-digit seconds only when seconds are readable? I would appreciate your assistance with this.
1.55
